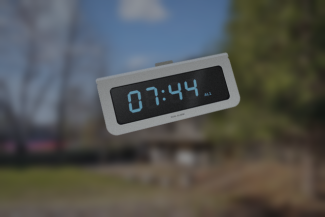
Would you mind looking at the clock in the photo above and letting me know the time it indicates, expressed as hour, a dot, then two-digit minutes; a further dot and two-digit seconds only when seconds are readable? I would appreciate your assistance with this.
7.44
